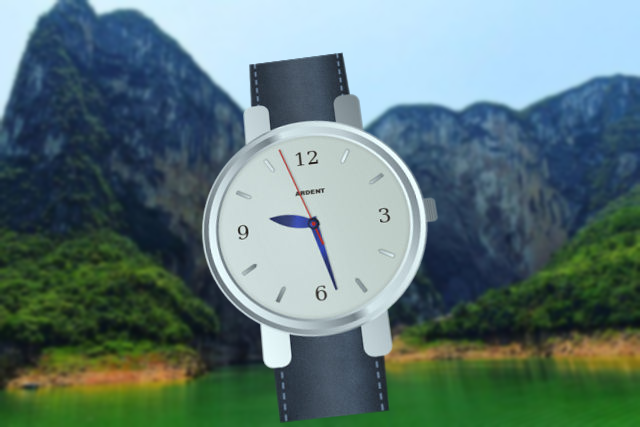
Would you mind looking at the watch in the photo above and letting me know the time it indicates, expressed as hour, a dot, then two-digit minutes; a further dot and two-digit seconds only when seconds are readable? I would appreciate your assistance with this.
9.27.57
